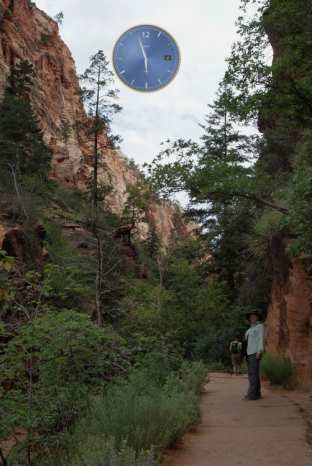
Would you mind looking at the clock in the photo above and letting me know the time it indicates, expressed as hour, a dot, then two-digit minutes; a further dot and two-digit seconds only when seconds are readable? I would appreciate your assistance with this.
5.57
